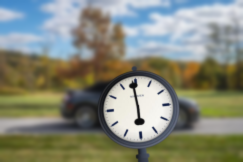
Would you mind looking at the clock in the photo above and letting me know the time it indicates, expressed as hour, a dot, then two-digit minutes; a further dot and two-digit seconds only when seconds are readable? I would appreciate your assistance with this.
5.59
